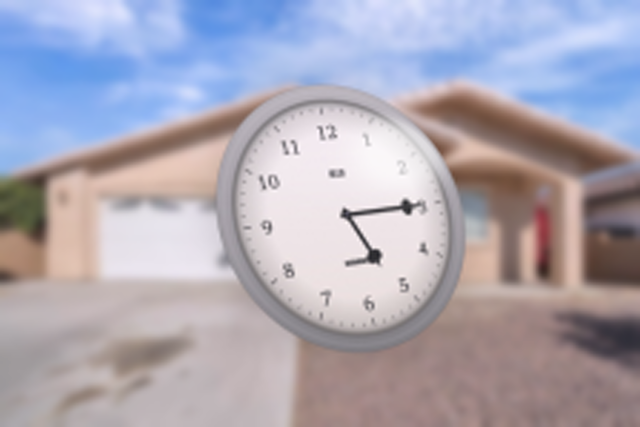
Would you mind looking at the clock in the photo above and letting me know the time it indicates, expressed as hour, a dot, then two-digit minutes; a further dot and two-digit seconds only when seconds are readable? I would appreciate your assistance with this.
5.15
